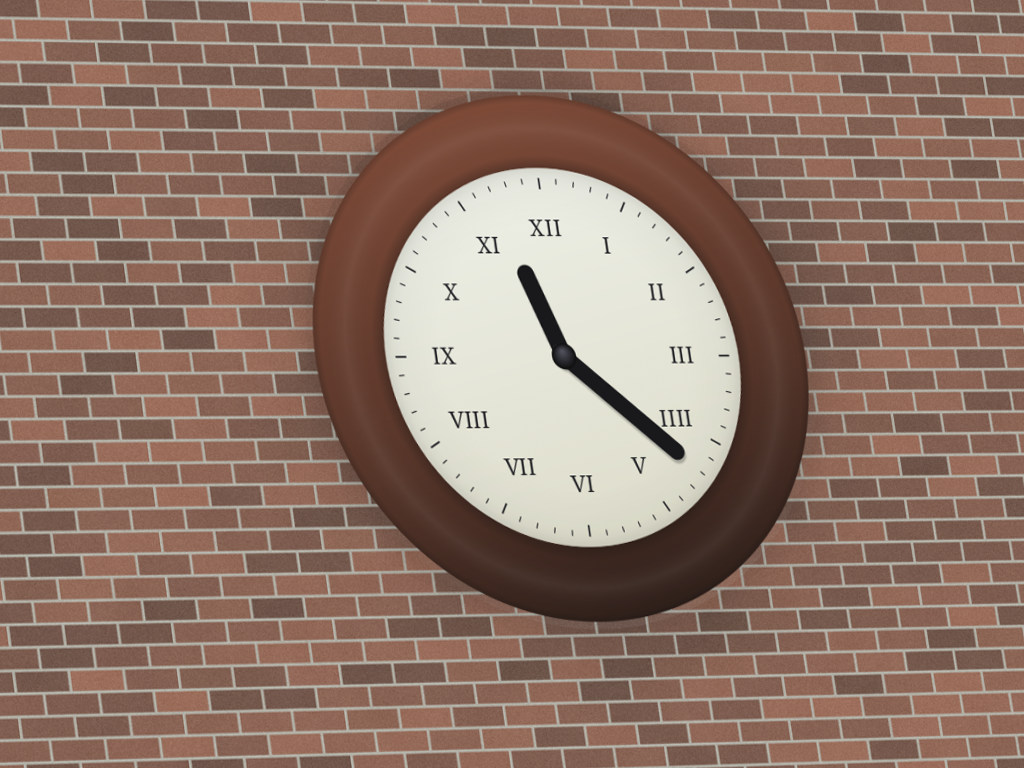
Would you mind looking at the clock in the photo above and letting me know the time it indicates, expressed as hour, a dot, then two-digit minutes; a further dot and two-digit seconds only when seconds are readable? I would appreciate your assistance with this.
11.22
